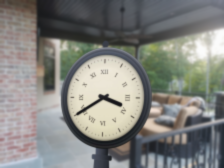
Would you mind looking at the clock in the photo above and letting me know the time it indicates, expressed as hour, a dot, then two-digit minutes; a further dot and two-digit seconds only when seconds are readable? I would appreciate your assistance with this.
3.40
